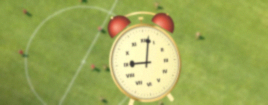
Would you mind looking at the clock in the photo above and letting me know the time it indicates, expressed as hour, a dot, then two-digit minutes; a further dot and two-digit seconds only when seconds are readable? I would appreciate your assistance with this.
9.02
